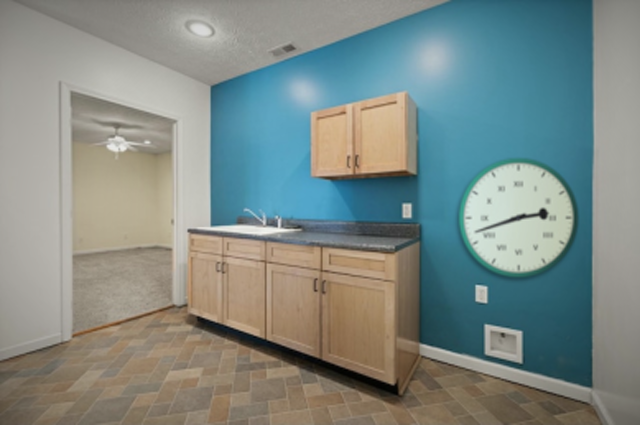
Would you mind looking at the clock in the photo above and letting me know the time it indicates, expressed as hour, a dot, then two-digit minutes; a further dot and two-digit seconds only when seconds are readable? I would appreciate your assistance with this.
2.42
